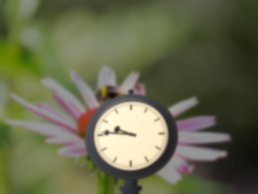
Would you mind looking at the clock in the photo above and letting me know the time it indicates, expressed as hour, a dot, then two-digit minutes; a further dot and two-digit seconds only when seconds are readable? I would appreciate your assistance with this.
9.46
